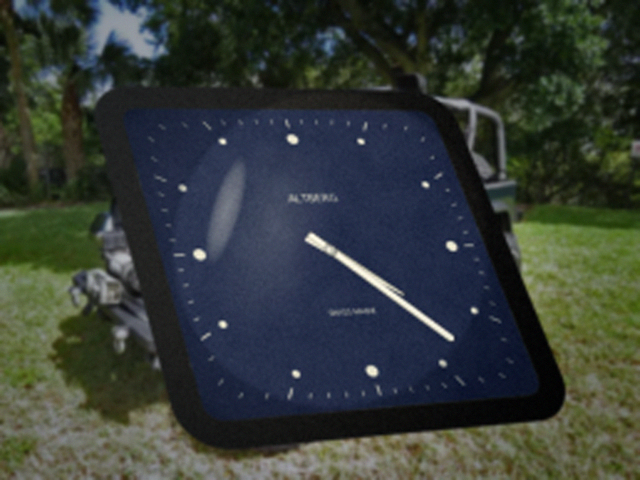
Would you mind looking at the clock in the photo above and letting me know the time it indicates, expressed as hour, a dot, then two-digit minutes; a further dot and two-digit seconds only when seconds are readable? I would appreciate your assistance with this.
4.23
